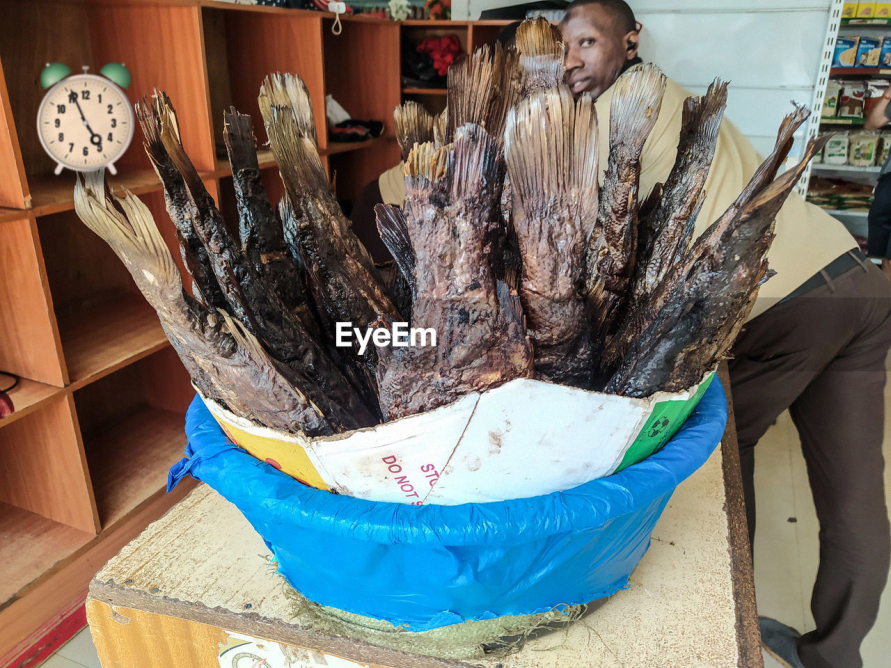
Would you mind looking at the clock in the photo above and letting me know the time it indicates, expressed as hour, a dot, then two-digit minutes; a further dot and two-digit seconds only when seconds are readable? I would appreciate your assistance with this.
4.56
